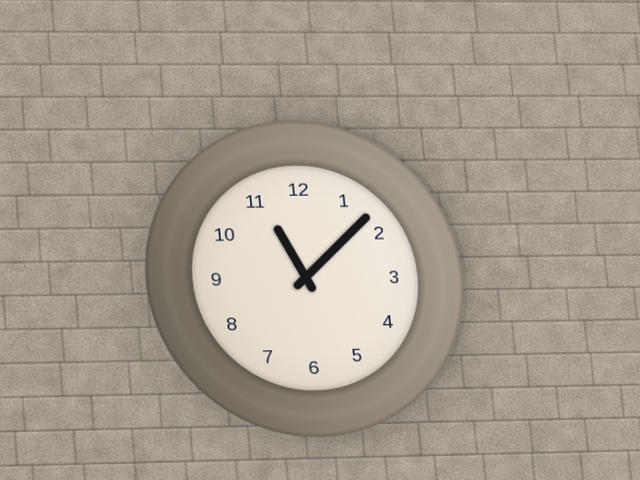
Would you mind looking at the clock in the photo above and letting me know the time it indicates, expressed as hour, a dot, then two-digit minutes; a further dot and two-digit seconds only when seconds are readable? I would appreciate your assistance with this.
11.08
